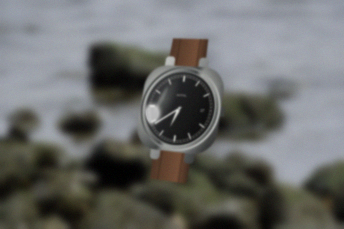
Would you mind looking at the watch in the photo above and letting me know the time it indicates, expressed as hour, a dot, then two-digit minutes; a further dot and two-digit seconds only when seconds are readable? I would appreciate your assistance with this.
6.39
